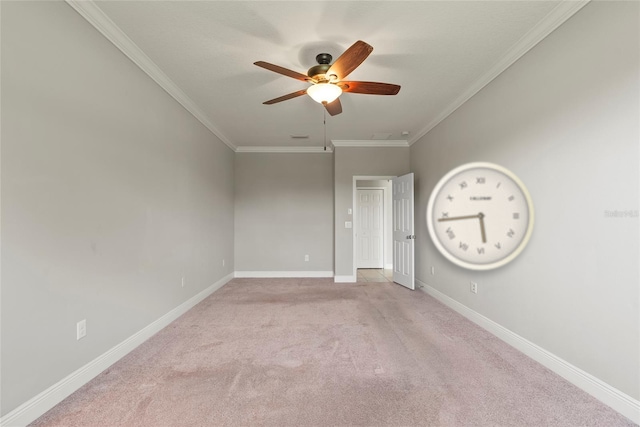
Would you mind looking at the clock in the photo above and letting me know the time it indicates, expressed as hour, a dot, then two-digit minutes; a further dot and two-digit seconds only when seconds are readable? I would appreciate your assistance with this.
5.44
